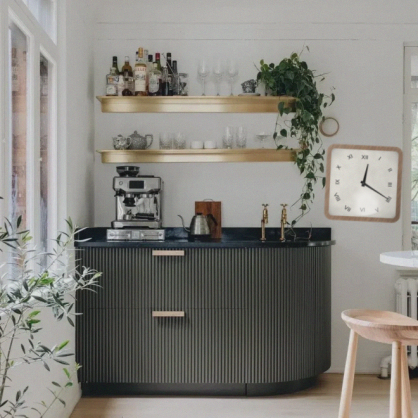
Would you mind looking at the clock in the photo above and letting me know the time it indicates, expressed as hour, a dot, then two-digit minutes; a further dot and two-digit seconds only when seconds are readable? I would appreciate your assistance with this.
12.20
